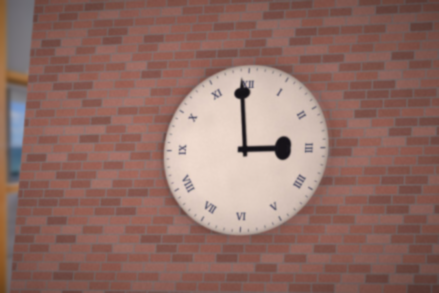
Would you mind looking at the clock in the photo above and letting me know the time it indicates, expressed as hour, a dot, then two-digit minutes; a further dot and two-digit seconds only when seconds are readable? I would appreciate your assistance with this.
2.59
